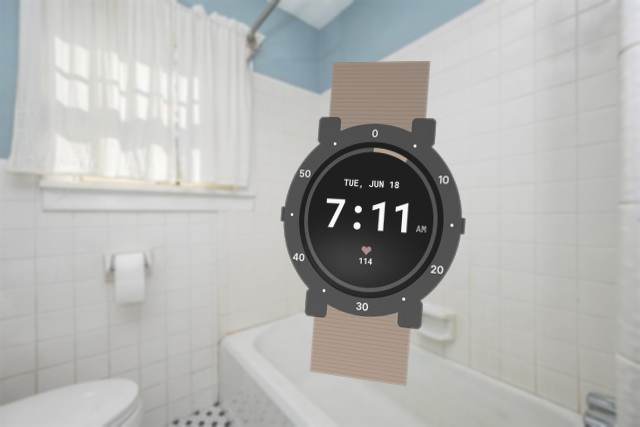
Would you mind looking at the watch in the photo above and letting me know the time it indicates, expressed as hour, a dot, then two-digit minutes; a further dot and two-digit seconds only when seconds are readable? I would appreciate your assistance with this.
7.11
